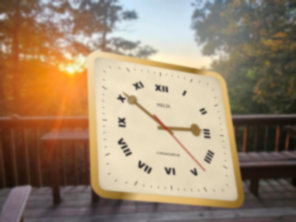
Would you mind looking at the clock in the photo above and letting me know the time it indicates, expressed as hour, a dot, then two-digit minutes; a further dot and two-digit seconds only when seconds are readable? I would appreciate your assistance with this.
2.51.23
